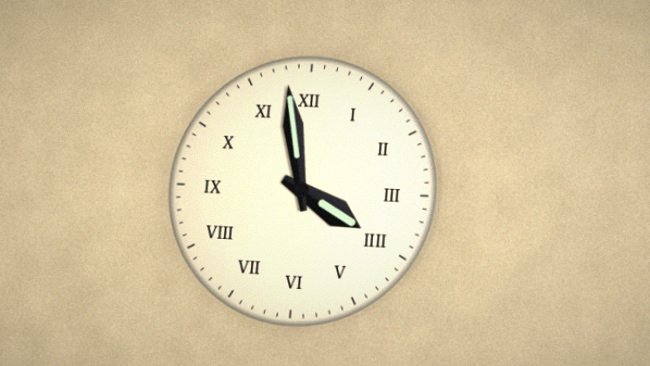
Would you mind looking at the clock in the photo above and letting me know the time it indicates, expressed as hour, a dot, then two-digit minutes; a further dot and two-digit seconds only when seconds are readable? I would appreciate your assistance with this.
3.58
